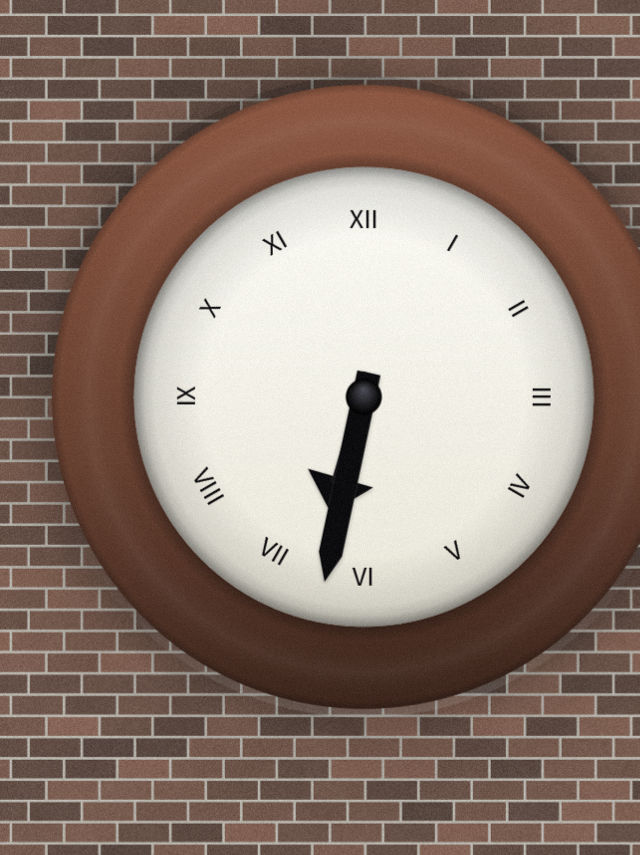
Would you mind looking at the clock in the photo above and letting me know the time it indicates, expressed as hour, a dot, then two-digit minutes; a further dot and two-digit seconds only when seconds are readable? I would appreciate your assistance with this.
6.32
